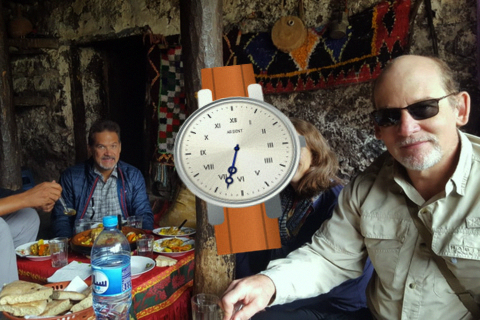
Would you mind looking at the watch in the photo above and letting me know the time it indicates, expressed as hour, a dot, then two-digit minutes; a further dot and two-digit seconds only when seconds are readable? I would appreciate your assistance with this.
6.33
